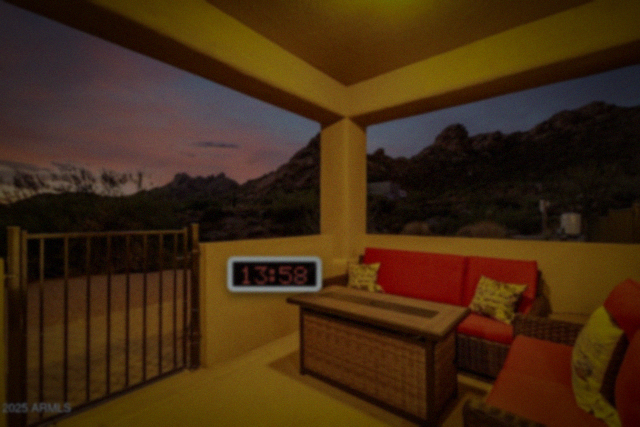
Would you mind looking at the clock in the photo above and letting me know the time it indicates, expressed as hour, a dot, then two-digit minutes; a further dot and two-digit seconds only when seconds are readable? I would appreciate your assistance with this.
13.58
